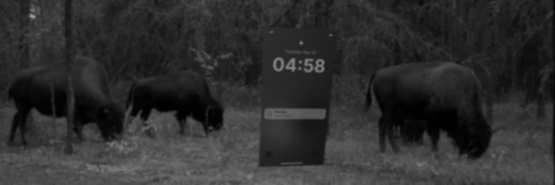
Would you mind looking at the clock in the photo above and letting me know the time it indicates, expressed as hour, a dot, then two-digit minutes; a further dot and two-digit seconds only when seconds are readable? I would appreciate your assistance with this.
4.58
